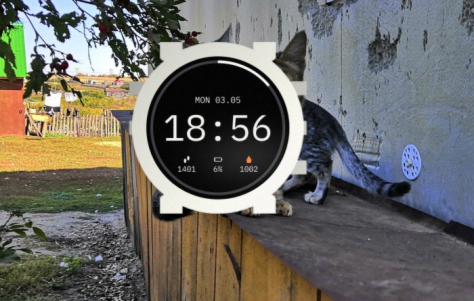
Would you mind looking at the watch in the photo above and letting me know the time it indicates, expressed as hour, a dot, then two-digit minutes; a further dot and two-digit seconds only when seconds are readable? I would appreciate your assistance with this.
18.56
